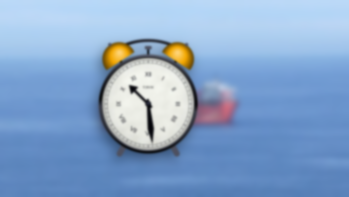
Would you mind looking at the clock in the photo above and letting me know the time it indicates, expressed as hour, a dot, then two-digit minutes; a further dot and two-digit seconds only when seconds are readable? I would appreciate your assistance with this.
10.29
